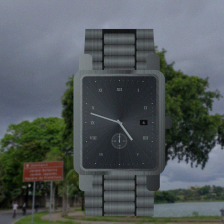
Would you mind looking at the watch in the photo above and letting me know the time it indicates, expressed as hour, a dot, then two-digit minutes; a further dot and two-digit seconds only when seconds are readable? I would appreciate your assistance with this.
4.48
